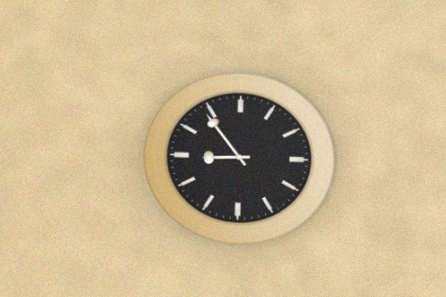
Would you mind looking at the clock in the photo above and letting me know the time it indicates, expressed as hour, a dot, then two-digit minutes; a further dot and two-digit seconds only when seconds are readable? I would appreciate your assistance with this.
8.54
